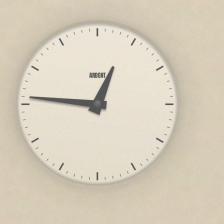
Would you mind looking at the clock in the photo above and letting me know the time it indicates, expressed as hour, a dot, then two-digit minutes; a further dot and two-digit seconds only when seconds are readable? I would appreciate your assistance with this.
12.46
